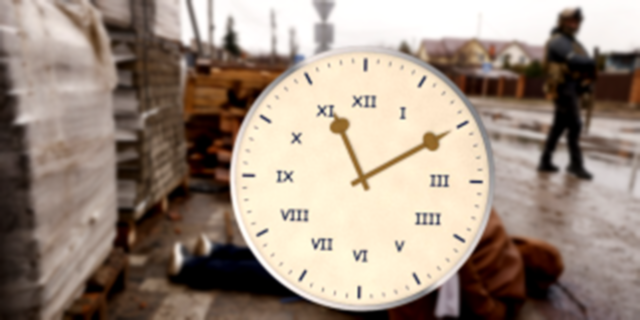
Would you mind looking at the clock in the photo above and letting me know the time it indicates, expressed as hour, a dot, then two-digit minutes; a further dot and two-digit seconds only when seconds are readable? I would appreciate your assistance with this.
11.10
